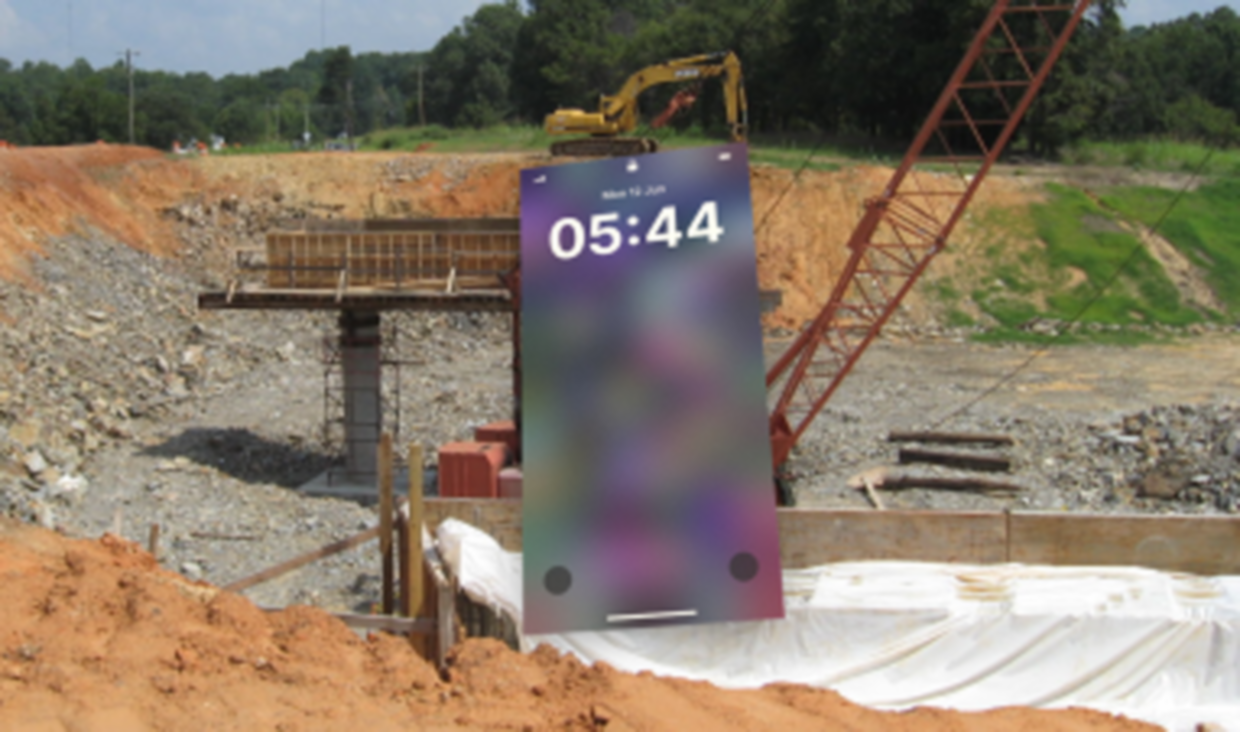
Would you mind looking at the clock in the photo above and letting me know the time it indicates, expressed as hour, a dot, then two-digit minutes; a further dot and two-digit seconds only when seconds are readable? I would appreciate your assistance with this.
5.44
